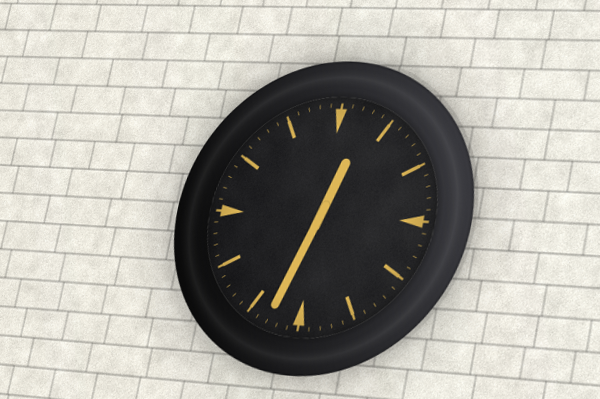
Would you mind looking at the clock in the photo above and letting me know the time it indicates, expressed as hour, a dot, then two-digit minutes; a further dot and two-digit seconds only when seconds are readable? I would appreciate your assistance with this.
12.33
